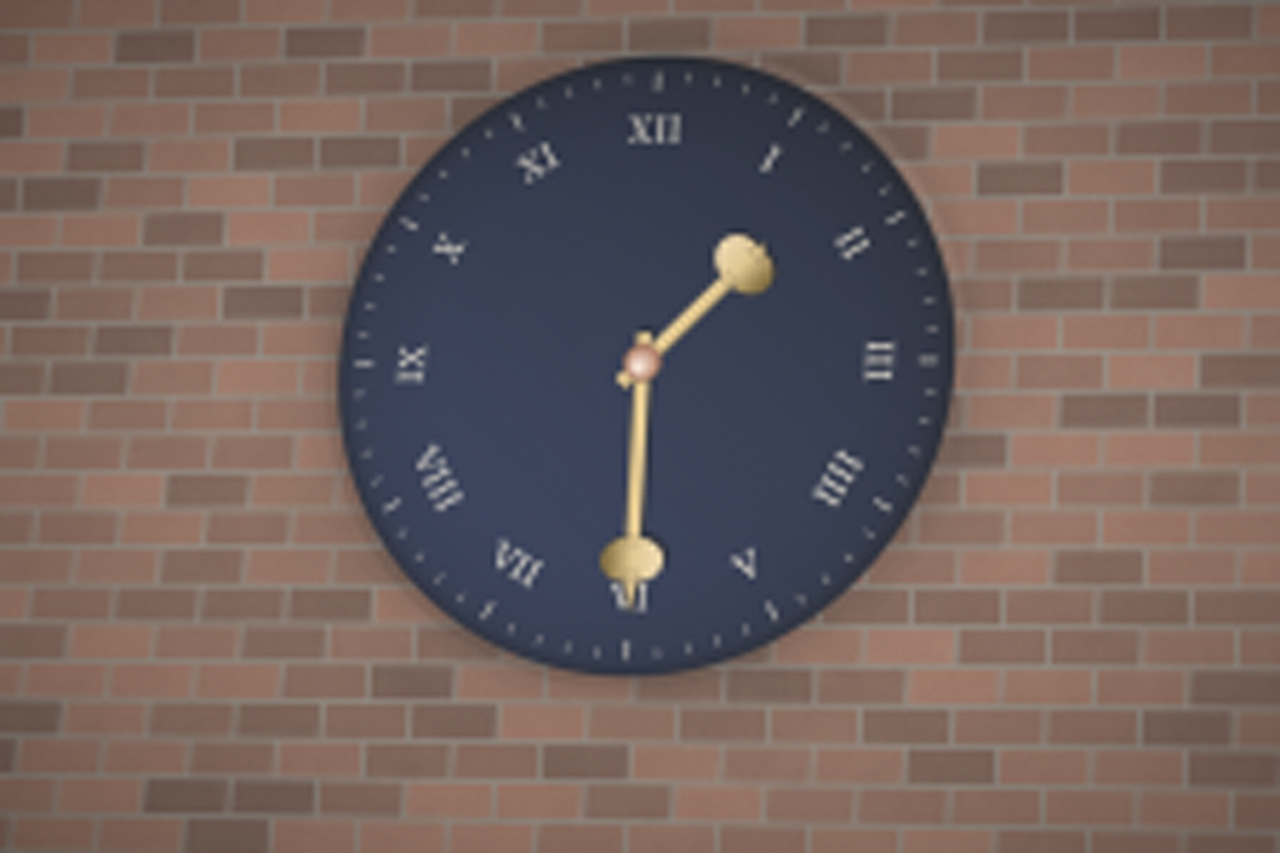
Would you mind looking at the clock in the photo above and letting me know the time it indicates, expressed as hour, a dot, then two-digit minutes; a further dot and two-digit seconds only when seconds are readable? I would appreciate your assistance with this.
1.30
